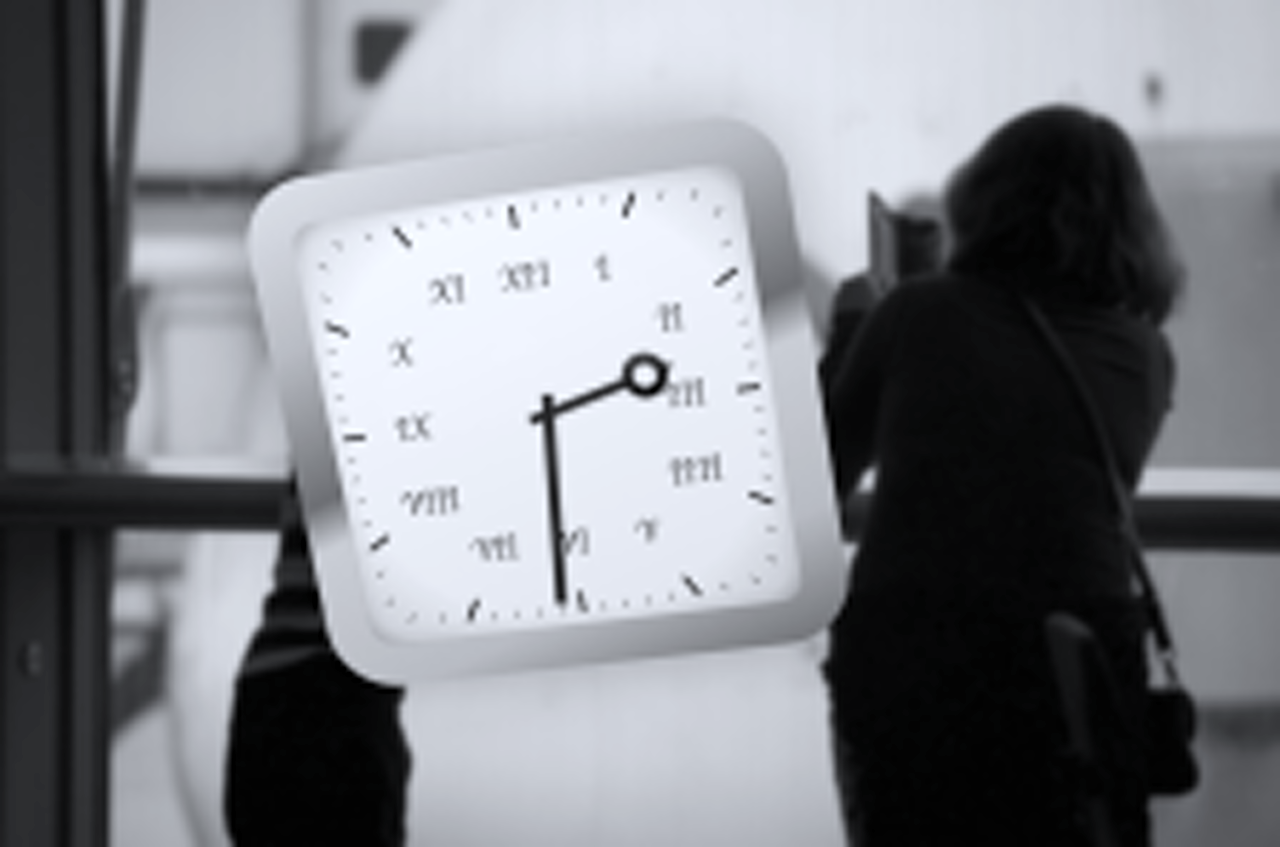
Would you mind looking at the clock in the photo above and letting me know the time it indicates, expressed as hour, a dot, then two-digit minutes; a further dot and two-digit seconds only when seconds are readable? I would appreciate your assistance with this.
2.31
